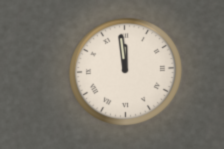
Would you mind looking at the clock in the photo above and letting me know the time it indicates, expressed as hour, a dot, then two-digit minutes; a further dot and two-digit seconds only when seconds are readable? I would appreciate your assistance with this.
11.59
